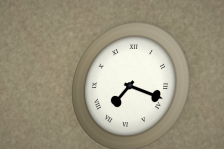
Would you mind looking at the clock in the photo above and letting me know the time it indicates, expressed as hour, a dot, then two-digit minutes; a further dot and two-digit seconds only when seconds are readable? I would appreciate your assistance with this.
7.18
